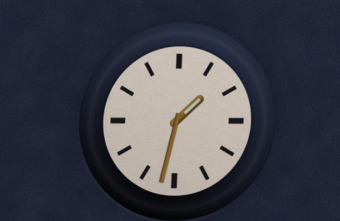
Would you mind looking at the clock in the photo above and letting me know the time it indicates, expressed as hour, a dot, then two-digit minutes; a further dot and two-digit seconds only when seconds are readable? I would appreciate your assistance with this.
1.32
